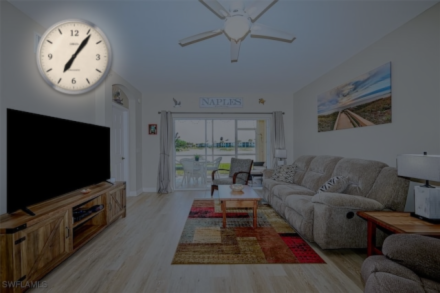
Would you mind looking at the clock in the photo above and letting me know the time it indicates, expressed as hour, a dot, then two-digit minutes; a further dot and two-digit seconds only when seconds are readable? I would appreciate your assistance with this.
7.06
